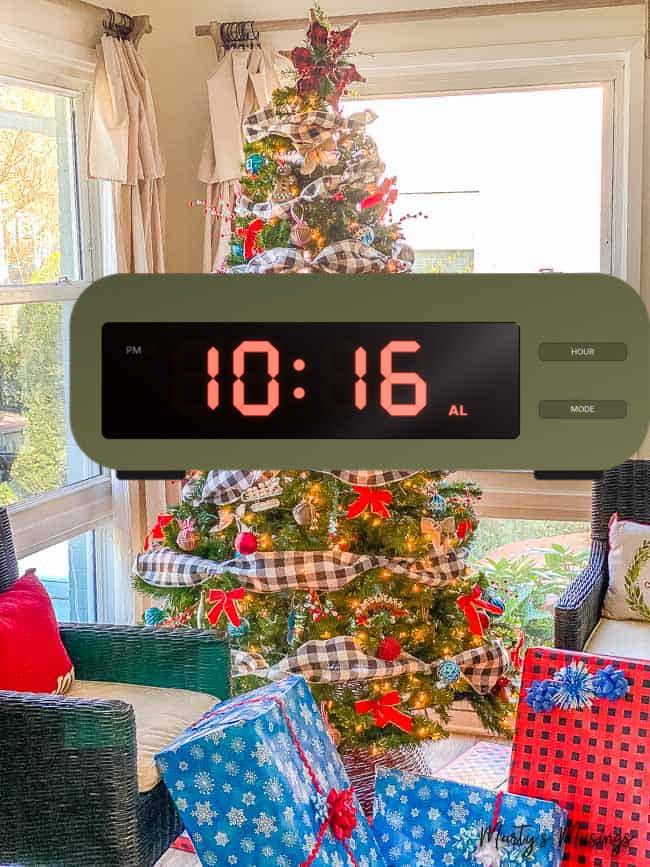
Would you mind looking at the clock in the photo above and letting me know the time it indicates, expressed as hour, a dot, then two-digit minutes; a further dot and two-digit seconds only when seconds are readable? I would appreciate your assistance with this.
10.16
